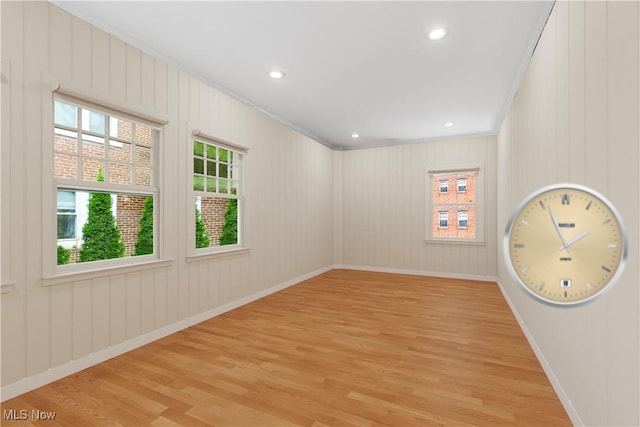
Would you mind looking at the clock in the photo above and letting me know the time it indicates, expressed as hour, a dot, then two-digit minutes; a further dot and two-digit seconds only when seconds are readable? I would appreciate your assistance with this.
1.56
